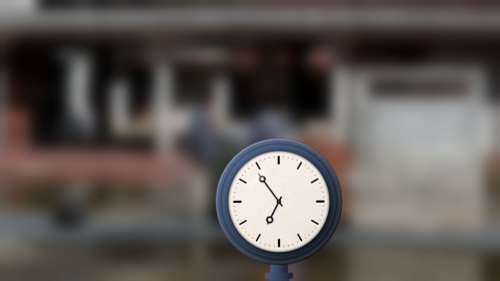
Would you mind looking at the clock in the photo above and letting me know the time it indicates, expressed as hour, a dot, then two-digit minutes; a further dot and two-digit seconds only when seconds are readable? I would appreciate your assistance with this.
6.54
